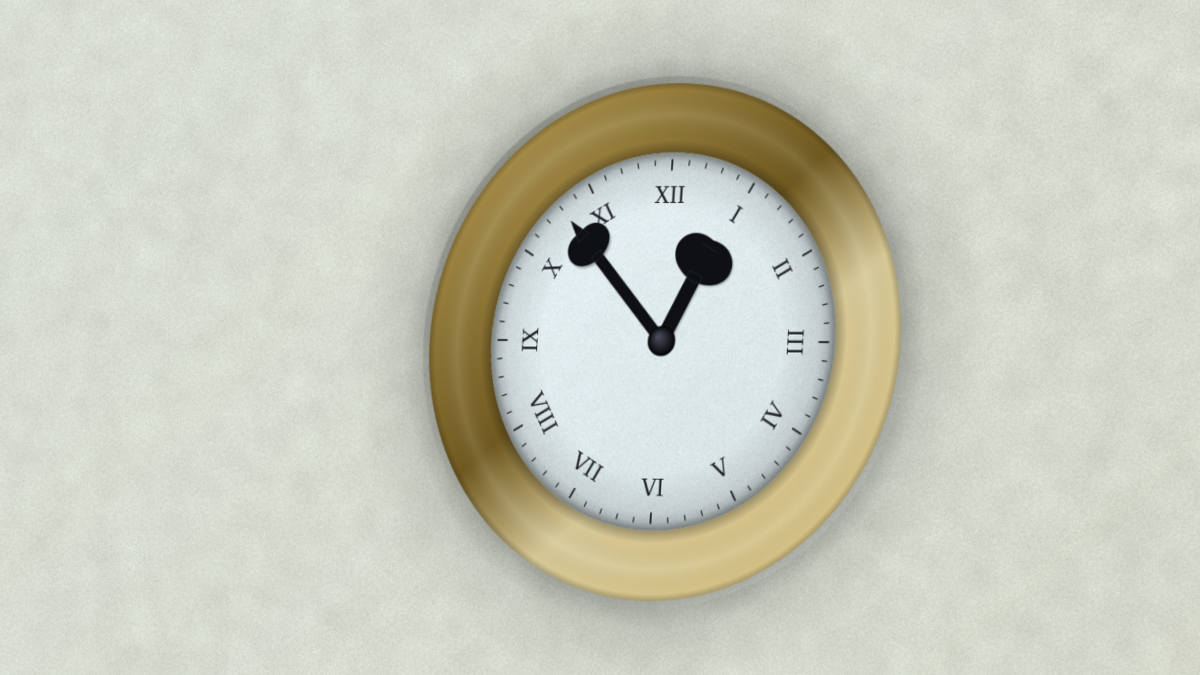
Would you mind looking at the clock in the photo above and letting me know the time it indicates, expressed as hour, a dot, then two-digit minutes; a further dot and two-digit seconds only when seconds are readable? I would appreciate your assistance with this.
12.53
